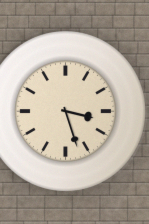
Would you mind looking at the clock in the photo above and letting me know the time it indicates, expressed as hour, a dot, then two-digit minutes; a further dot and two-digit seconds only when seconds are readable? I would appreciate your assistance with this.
3.27
